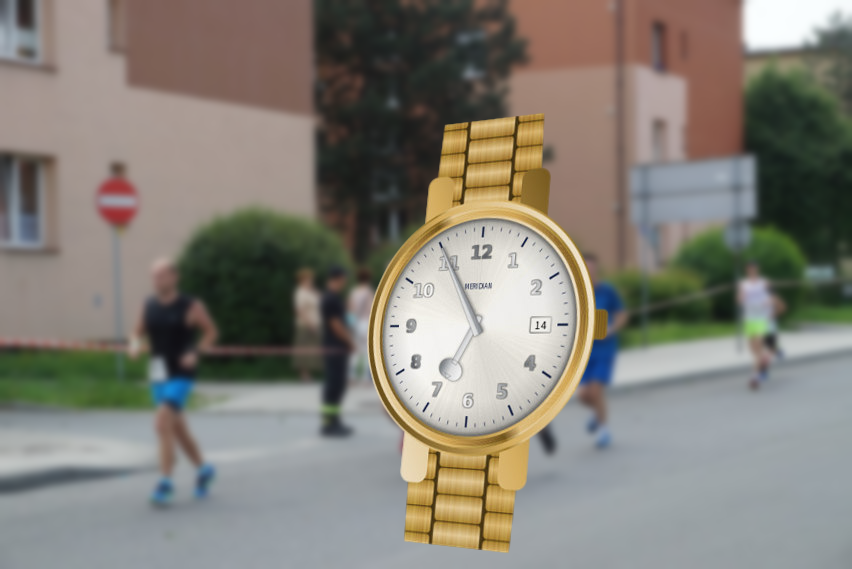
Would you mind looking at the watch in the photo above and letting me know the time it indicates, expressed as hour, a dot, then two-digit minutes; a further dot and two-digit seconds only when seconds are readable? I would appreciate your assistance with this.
6.55
